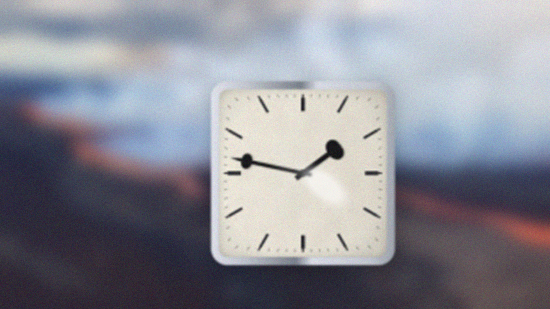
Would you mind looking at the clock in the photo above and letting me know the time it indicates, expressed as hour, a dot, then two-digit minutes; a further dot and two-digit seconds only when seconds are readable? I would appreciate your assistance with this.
1.47
